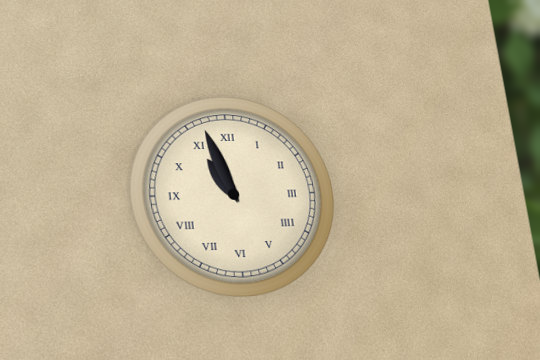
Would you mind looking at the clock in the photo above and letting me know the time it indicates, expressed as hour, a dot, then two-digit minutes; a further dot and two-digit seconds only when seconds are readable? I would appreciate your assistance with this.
10.57
